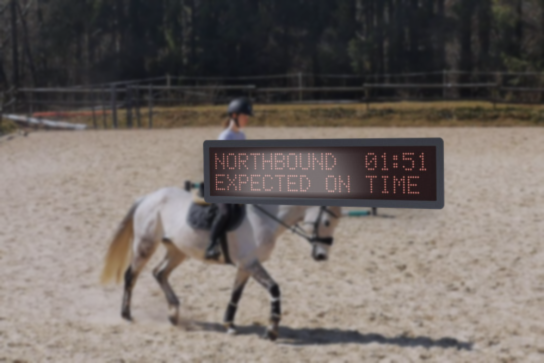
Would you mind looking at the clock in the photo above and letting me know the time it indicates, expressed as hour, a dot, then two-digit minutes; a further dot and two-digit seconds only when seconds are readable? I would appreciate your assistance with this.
1.51
